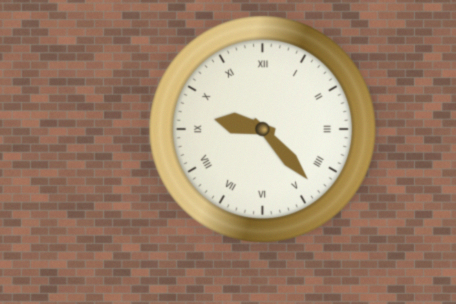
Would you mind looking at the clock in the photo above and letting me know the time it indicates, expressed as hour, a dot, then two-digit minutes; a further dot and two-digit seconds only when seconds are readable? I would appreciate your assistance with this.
9.23
